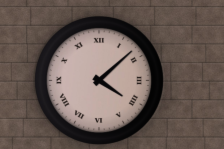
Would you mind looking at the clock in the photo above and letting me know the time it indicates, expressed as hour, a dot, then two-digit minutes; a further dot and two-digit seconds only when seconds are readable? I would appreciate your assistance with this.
4.08
